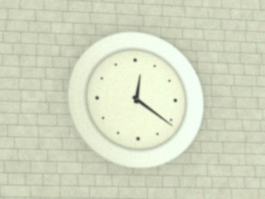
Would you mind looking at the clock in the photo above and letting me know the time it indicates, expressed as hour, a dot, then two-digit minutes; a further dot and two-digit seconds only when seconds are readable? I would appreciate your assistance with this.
12.21
